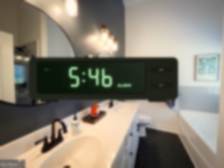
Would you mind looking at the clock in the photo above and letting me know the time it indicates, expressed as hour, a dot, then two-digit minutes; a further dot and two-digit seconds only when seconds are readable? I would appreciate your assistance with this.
5.46
